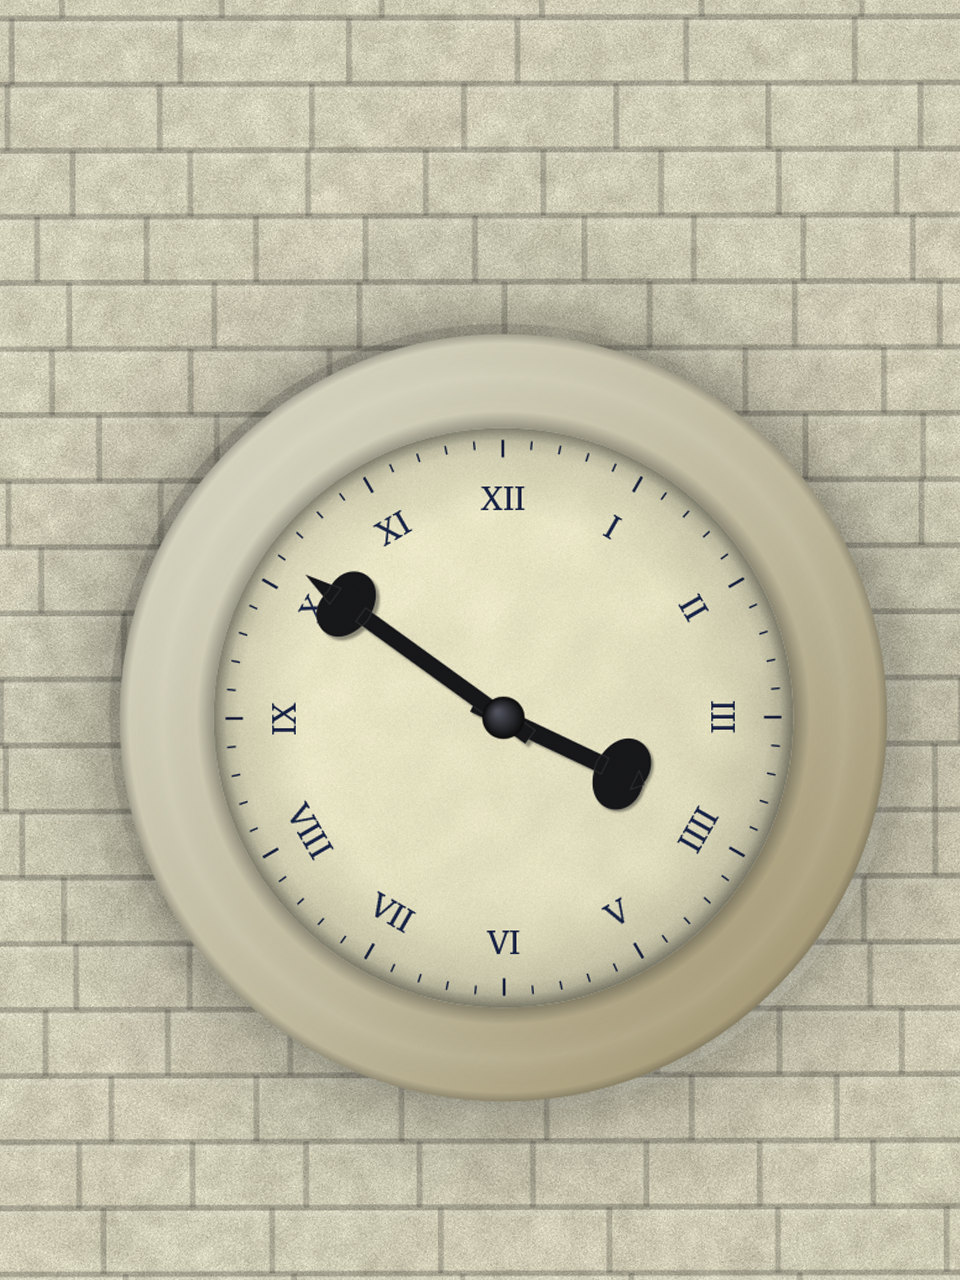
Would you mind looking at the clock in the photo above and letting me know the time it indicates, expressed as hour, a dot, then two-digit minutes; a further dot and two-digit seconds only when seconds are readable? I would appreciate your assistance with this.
3.51
